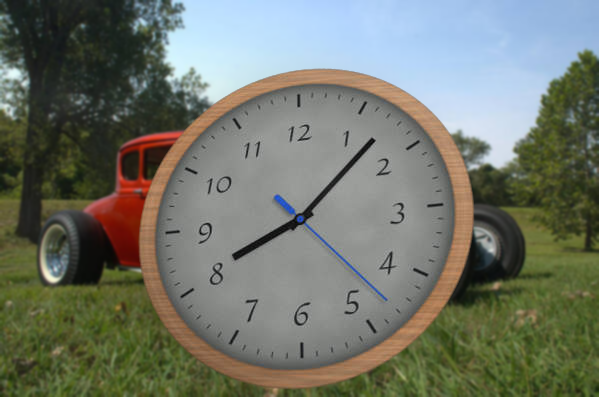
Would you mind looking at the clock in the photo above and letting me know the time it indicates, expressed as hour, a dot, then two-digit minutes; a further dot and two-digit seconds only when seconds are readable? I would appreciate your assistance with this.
8.07.23
